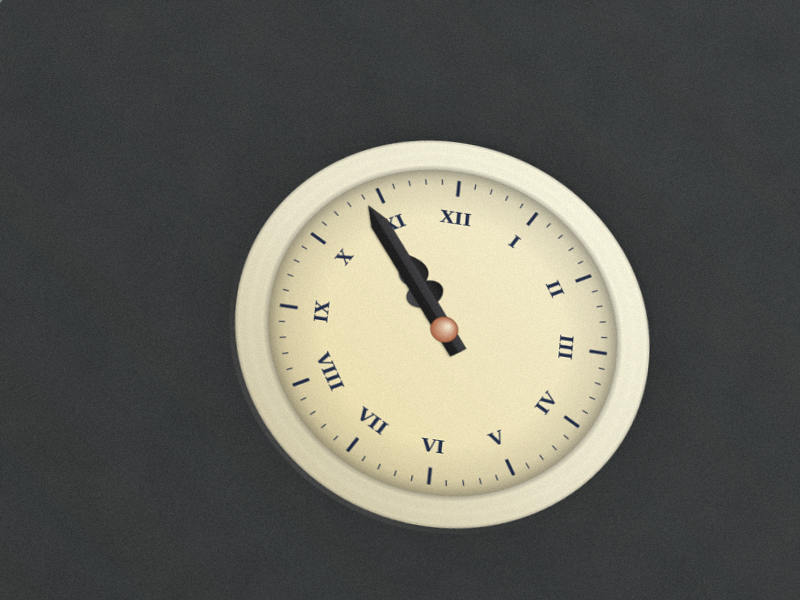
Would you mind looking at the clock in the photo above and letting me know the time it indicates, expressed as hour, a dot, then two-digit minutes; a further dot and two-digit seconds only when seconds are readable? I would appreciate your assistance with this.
10.54
